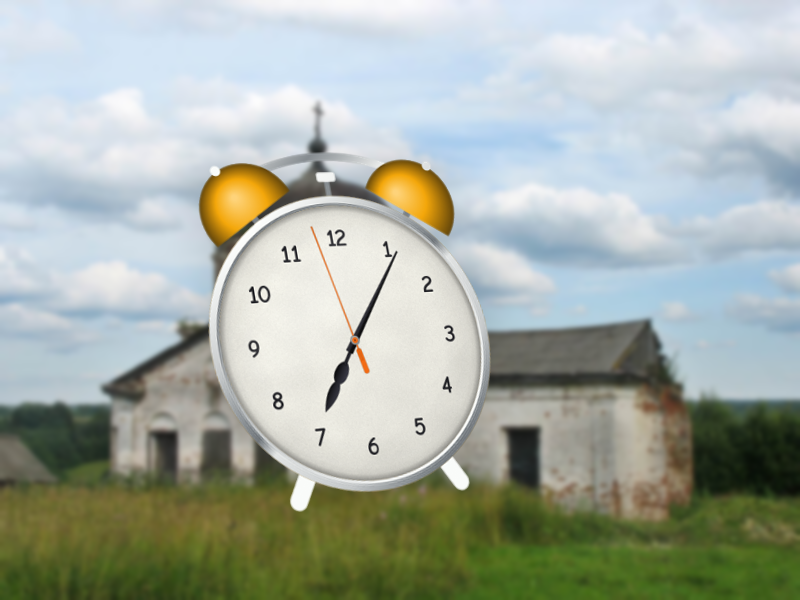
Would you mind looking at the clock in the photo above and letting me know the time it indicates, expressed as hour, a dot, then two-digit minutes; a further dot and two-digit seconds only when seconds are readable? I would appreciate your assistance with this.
7.05.58
